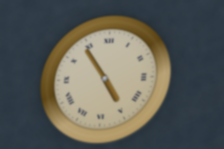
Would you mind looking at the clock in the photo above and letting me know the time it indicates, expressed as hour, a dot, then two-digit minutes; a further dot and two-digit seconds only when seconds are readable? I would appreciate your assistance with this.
4.54
